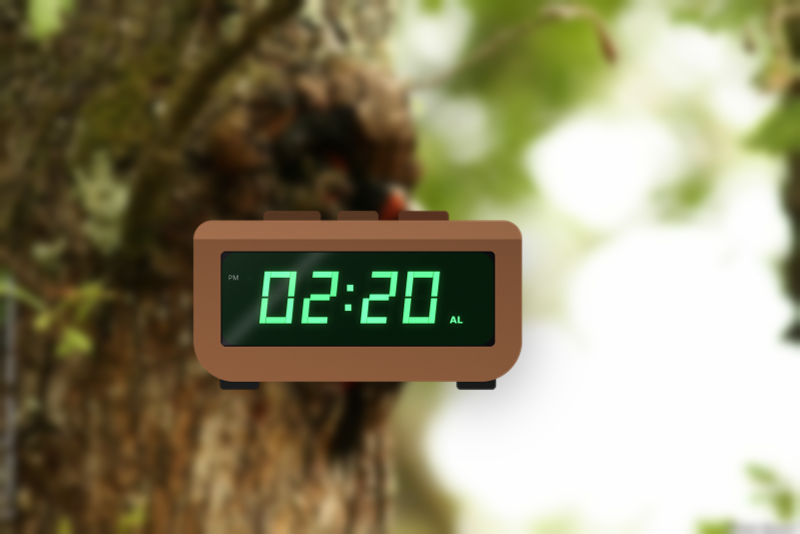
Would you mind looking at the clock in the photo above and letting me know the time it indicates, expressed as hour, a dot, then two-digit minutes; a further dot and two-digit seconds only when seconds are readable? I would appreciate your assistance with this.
2.20
